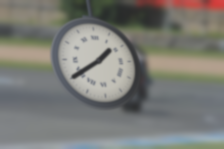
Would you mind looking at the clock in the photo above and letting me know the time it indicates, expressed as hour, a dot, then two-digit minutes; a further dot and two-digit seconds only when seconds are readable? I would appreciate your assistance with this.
1.40
